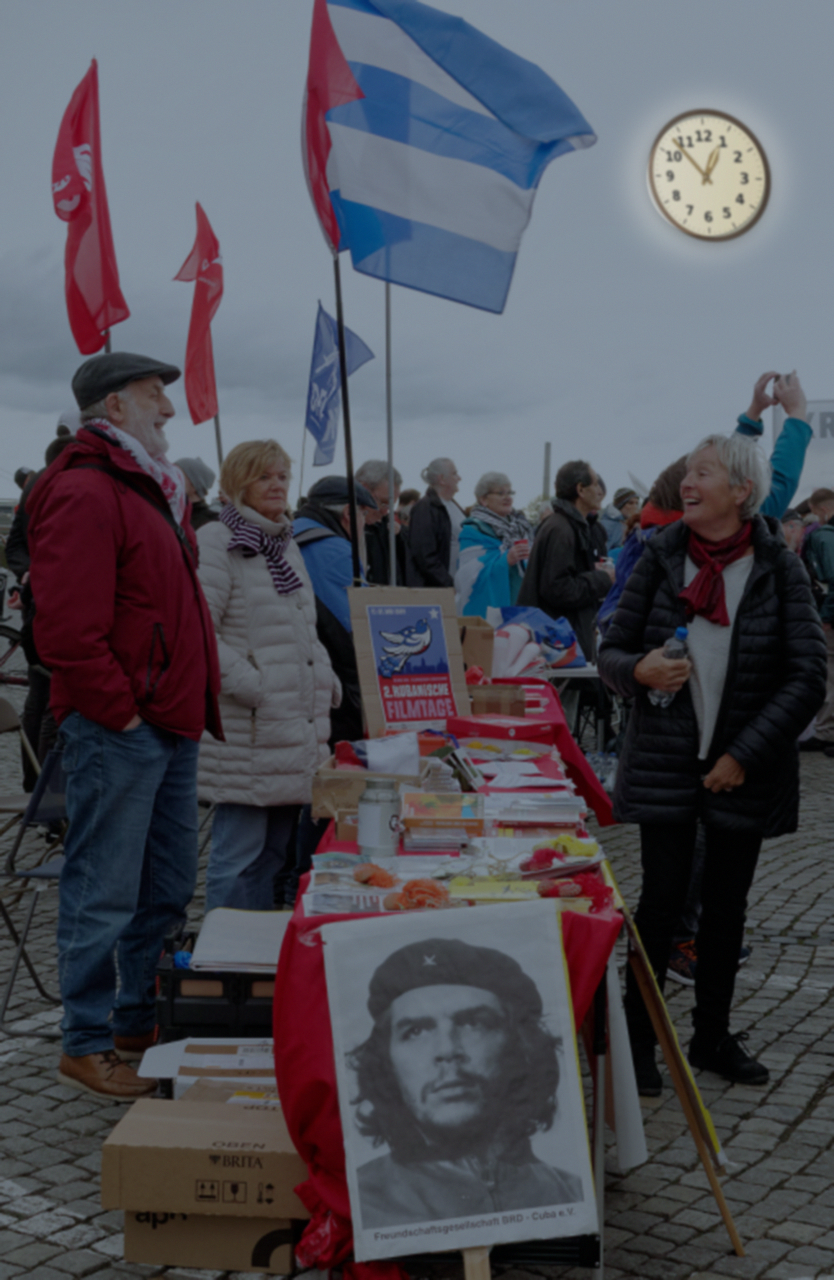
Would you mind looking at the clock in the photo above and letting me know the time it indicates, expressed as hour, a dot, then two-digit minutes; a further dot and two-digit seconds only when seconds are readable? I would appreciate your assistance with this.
12.53
